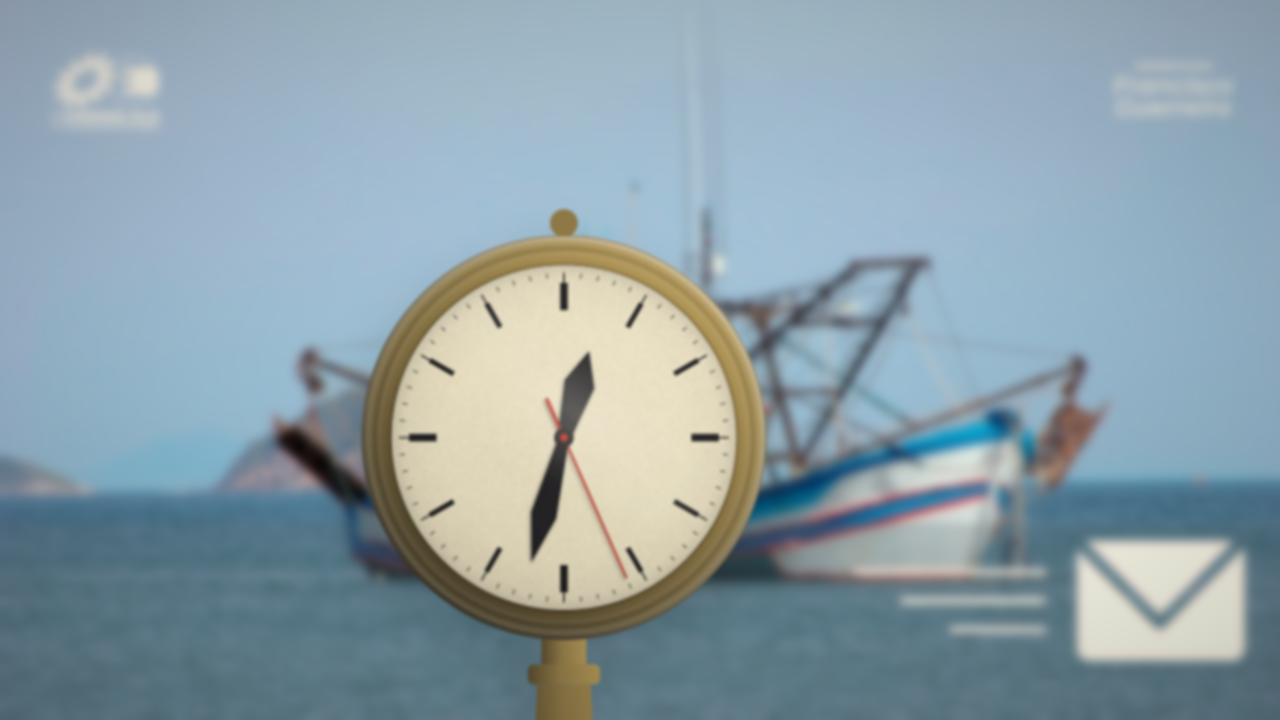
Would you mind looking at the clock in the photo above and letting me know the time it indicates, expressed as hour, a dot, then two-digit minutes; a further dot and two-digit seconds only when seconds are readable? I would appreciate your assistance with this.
12.32.26
